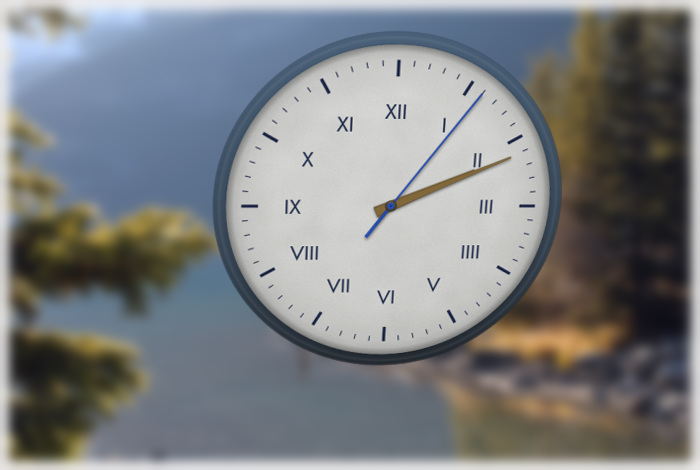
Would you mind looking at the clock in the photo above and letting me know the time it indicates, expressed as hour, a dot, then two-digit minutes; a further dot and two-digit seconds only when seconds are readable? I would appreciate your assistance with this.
2.11.06
